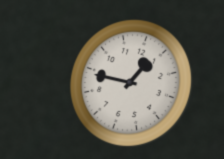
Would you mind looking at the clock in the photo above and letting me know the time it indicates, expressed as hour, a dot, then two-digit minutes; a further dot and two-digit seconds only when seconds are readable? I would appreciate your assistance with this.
12.44
